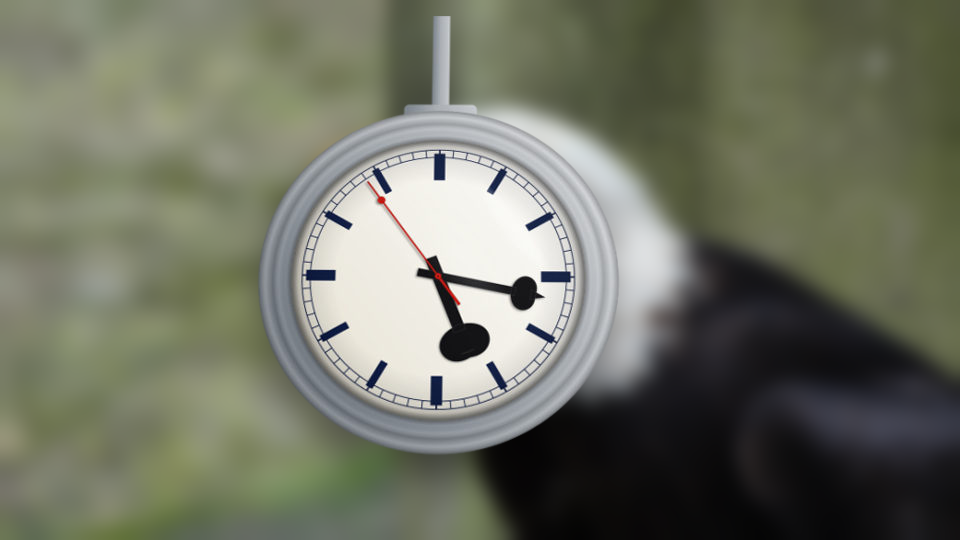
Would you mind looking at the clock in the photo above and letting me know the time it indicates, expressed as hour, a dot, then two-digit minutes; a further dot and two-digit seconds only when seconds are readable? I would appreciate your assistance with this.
5.16.54
